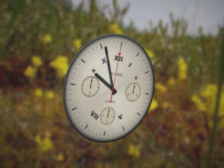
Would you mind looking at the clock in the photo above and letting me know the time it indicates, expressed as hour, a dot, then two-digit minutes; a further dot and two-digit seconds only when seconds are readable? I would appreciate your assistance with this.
9.56
